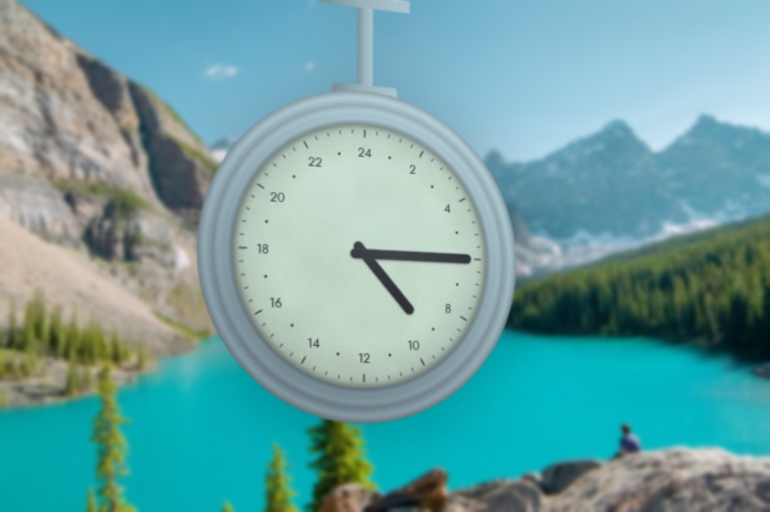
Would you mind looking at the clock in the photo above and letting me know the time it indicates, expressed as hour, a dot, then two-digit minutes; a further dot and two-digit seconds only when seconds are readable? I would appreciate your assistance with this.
9.15
